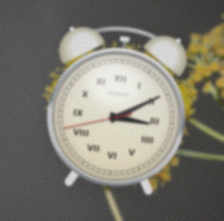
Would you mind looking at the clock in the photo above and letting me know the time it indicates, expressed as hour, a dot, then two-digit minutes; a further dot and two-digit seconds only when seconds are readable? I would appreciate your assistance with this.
3.09.42
